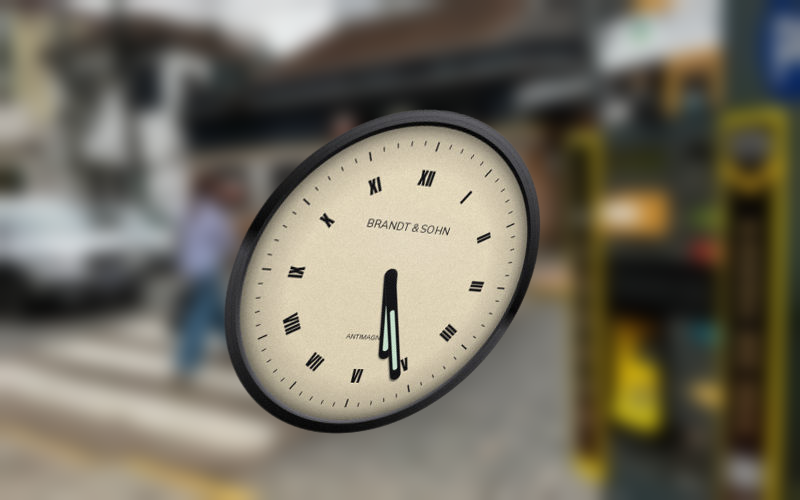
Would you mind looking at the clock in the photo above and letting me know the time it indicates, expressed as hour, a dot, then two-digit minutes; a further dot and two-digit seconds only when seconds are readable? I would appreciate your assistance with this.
5.26
